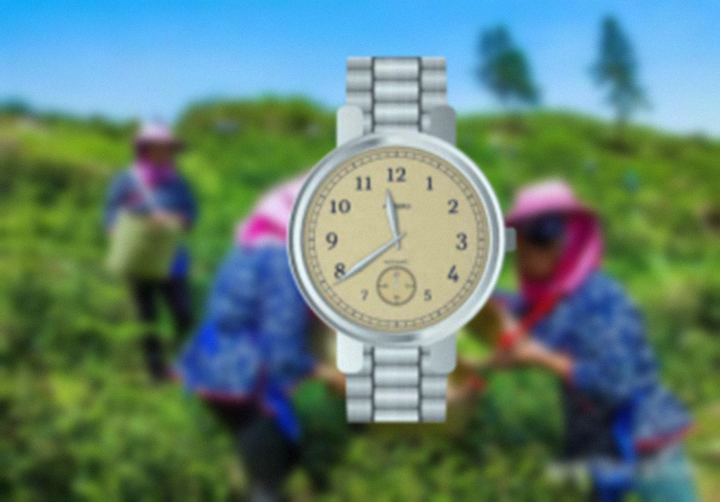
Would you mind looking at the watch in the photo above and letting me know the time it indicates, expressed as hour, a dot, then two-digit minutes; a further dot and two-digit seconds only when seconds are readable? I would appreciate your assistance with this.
11.39
